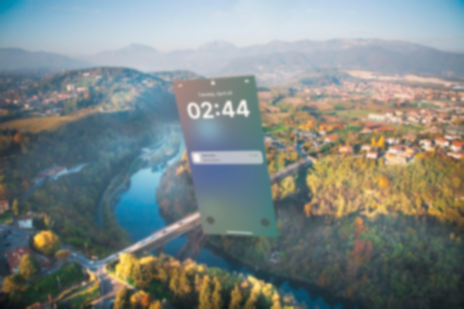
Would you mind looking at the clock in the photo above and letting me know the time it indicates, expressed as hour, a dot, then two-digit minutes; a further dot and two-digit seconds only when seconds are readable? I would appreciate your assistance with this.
2.44
